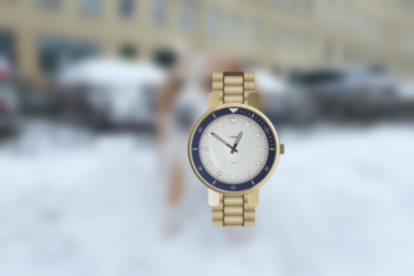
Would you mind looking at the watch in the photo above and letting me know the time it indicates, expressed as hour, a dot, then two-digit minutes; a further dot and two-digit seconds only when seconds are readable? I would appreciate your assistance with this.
12.51
